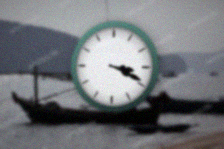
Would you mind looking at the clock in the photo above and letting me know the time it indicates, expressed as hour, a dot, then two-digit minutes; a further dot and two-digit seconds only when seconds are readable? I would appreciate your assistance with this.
3.19
